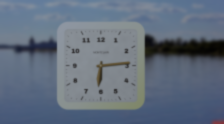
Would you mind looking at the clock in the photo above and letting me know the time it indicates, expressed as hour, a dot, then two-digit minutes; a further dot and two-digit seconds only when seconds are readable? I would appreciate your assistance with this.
6.14
